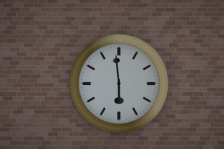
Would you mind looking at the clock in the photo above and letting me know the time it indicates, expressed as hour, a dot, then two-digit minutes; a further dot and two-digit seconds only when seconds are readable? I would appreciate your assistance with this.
5.59
